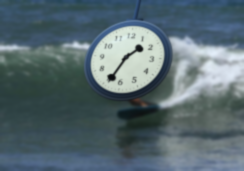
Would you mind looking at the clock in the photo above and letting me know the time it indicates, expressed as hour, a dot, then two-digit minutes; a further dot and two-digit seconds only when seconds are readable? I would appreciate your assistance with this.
1.34
